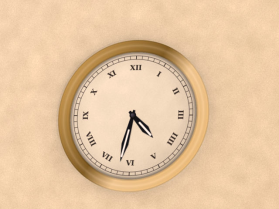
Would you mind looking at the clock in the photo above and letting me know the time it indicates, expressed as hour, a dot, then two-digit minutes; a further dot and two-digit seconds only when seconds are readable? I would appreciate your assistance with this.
4.32
